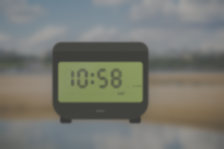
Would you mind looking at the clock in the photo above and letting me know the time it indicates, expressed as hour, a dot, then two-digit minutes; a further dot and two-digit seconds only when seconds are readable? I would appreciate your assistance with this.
10.58
